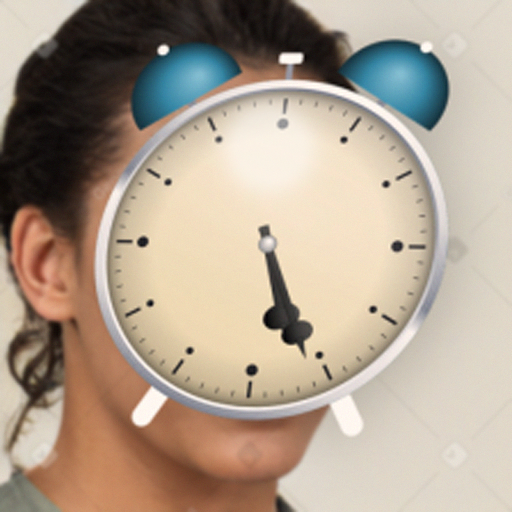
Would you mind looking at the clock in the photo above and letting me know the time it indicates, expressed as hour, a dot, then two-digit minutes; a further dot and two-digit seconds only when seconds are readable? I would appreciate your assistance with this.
5.26
